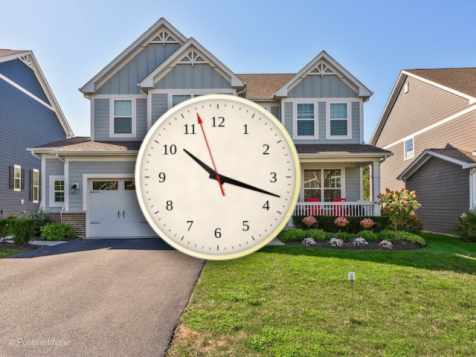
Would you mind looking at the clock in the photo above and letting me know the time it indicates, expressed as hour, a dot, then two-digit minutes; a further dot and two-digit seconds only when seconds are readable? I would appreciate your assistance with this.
10.17.57
